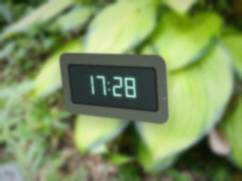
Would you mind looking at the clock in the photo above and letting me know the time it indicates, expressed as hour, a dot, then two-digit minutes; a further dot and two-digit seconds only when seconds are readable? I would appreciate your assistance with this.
17.28
